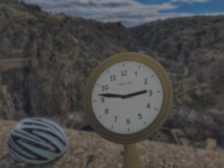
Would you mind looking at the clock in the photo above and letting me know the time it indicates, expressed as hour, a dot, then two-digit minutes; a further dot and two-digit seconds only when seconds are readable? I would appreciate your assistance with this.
2.47
